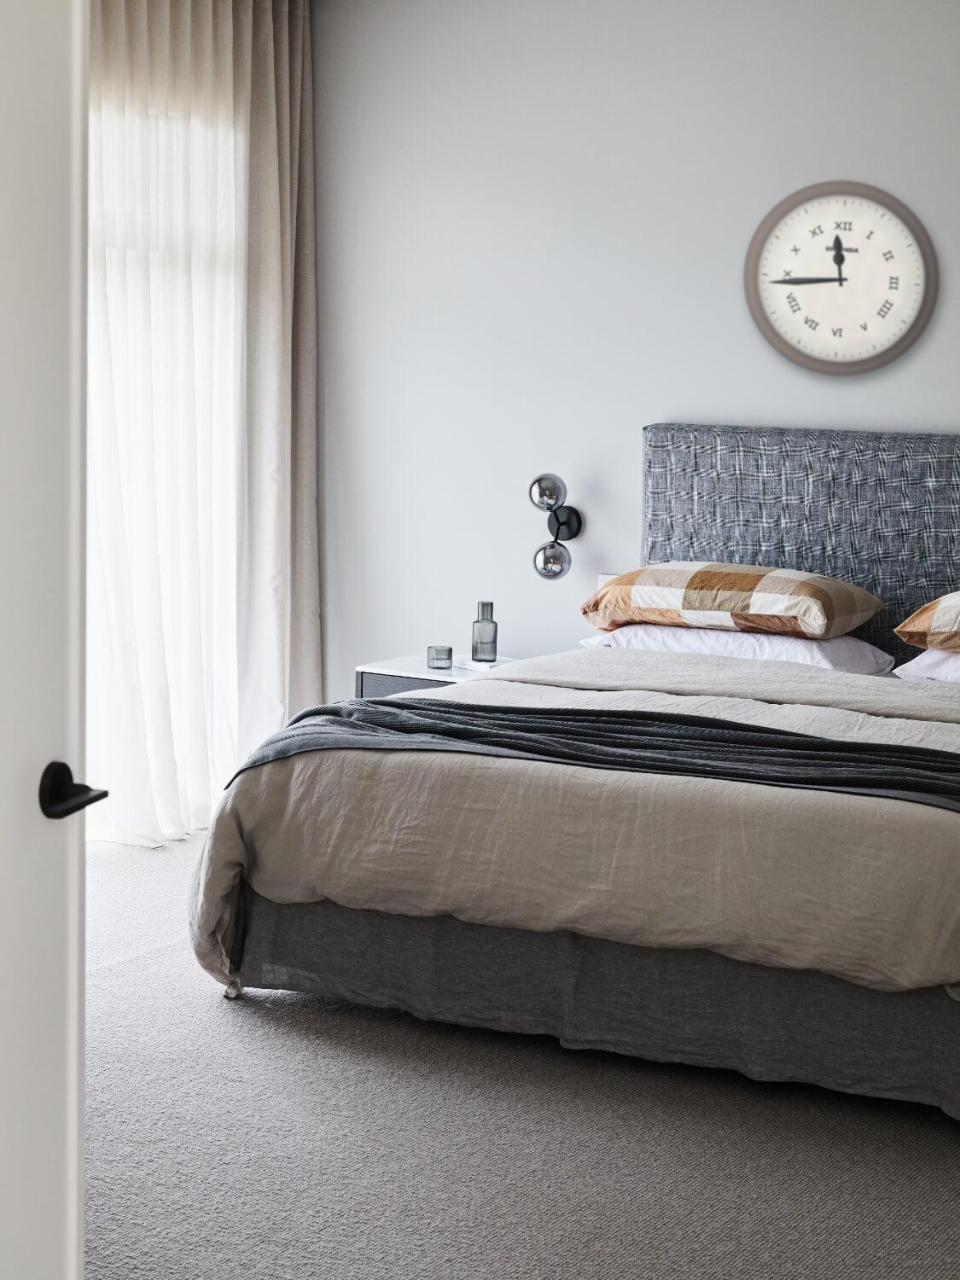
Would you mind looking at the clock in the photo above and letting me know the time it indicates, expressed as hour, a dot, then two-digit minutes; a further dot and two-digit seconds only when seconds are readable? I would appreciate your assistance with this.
11.44
